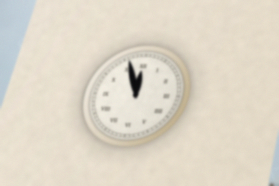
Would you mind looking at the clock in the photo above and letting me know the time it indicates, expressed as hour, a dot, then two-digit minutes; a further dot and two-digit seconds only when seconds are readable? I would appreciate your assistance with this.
11.56
